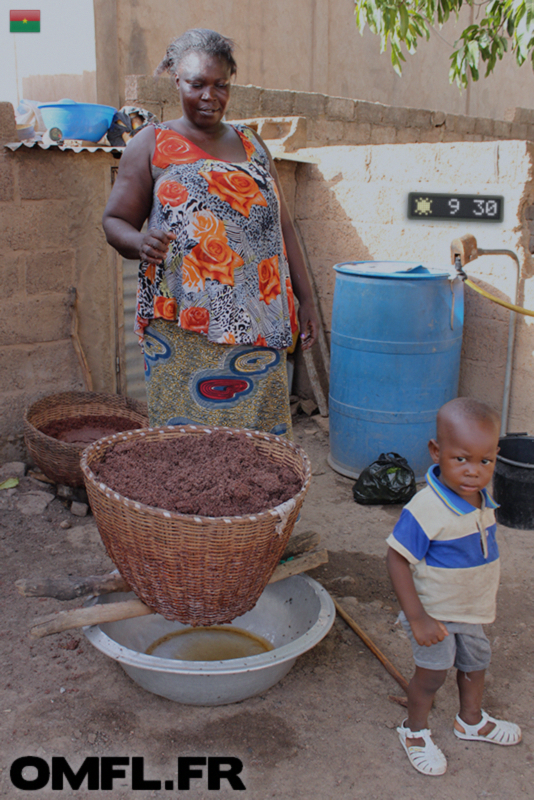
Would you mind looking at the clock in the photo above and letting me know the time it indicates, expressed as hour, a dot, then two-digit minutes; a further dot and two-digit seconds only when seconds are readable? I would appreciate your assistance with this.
9.30
